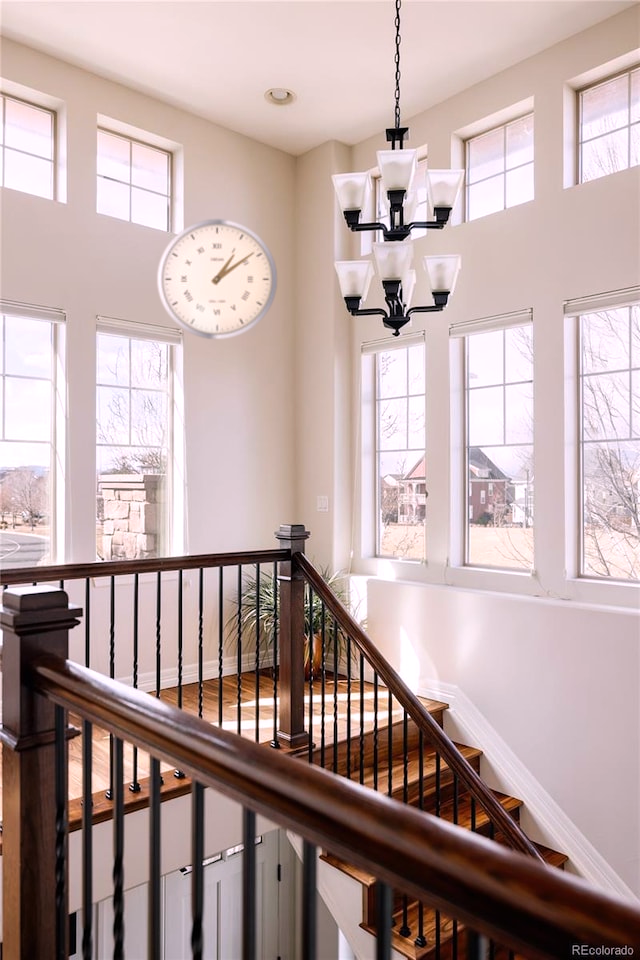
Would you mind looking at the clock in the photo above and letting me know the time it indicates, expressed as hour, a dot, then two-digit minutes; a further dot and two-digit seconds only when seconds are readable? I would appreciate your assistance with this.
1.09
